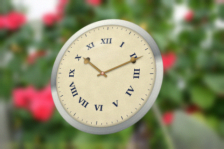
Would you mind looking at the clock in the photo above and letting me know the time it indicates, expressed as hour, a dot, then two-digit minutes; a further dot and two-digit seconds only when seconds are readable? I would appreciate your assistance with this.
10.11
